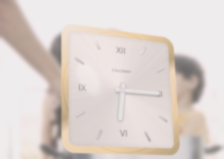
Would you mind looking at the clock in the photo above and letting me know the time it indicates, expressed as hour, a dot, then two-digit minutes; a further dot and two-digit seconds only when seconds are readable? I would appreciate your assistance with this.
6.15
